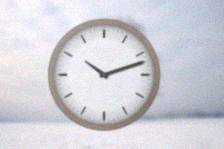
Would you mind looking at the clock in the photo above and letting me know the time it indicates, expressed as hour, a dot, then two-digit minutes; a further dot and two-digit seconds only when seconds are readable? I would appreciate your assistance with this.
10.12
